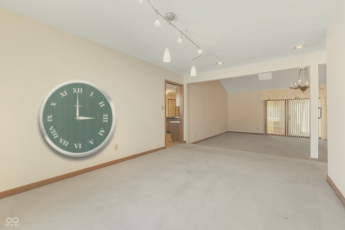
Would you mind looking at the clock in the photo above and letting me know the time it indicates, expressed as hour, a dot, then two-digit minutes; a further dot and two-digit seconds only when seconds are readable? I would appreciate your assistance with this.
3.00
